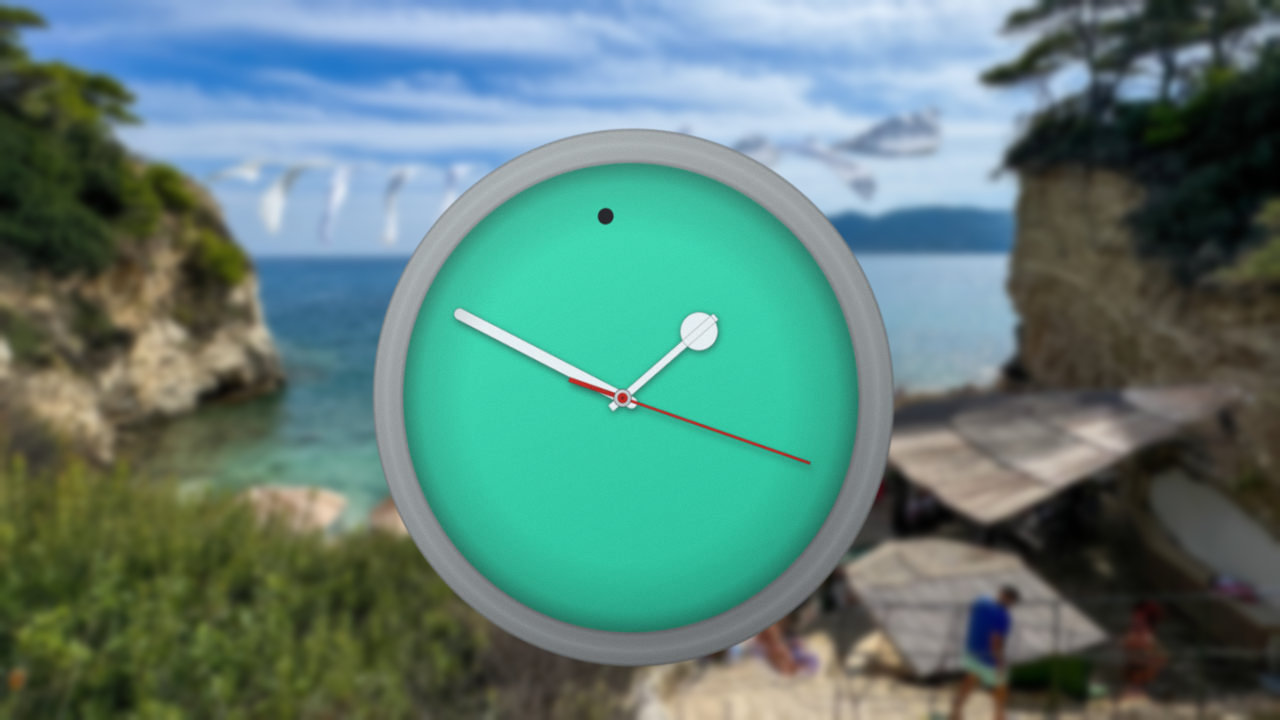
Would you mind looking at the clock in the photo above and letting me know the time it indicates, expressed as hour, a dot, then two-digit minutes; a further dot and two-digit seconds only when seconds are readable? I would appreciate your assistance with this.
1.50.19
